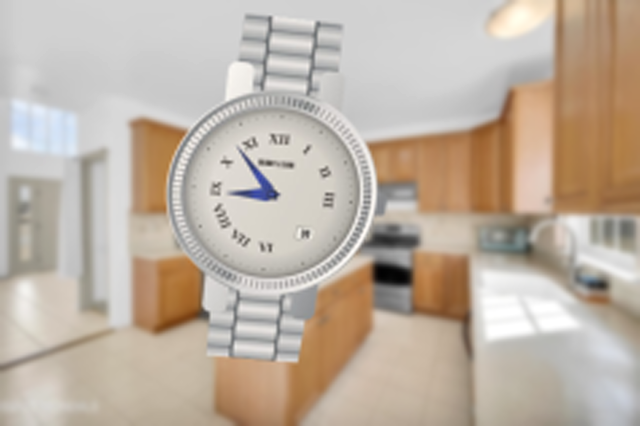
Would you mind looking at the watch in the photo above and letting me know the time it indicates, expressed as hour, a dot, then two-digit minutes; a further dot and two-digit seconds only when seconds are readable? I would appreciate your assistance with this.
8.53
